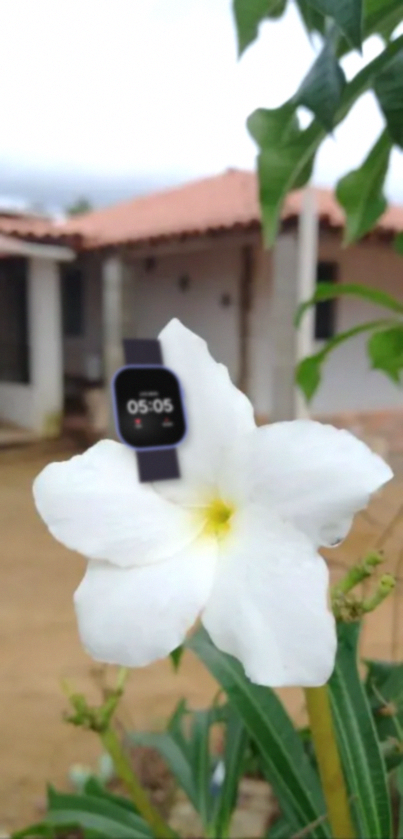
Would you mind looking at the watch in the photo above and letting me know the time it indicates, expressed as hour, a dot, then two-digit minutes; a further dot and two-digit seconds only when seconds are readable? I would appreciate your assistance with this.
5.05
